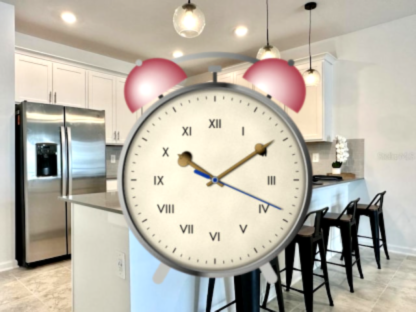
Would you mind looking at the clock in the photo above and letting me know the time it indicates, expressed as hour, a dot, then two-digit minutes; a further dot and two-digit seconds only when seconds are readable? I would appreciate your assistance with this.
10.09.19
